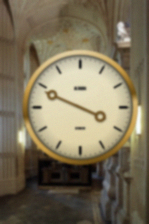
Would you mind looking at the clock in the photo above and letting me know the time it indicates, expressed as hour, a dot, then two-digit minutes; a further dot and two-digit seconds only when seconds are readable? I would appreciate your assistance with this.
3.49
